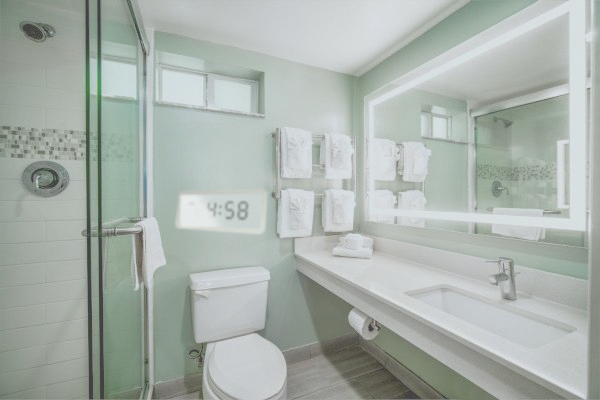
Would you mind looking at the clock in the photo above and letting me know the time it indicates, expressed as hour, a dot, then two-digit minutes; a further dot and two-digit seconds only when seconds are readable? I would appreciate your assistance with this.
4.58
